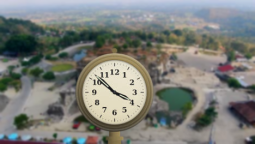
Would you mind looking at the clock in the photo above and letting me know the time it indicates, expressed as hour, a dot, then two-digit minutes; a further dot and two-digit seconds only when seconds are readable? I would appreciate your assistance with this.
3.52
